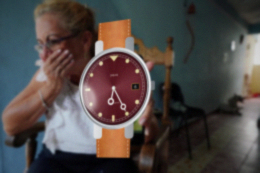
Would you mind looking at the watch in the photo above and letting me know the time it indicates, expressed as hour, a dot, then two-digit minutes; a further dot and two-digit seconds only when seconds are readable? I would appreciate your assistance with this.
6.25
